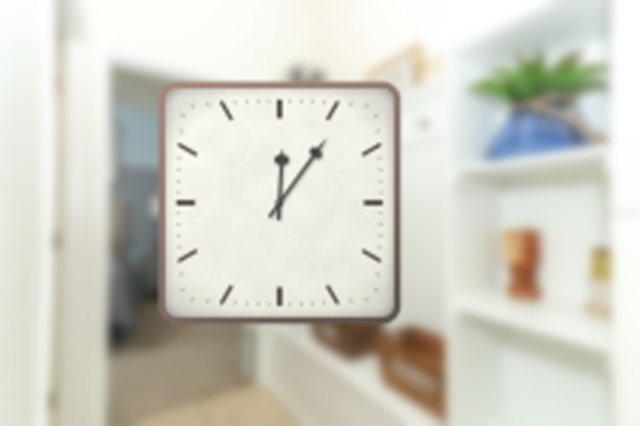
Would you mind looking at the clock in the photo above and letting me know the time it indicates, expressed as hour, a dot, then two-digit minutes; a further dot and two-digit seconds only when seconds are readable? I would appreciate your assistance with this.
12.06
